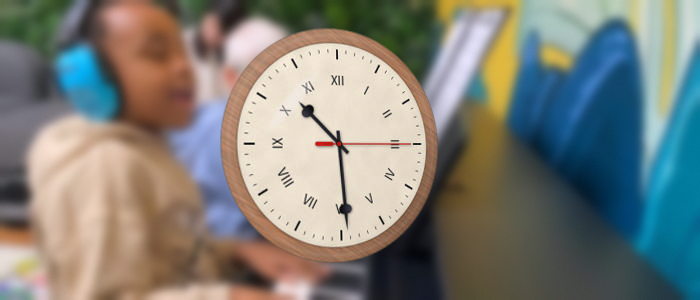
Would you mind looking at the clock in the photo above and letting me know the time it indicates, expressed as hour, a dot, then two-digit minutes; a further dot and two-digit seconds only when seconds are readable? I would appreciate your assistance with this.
10.29.15
